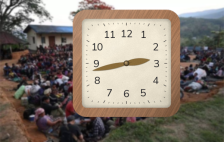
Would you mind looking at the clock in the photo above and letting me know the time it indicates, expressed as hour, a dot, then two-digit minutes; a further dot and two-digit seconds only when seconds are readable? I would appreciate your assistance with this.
2.43
